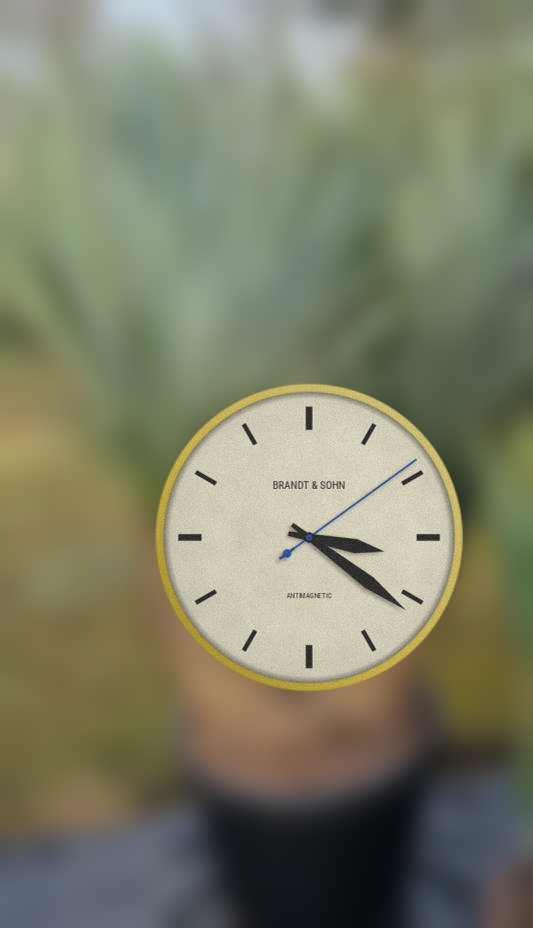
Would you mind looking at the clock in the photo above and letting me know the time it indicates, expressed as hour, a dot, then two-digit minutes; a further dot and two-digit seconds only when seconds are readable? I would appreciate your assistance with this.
3.21.09
